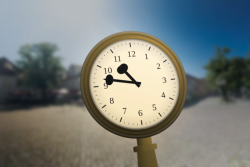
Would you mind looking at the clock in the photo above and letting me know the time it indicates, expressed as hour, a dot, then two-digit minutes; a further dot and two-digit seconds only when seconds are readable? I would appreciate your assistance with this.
10.47
